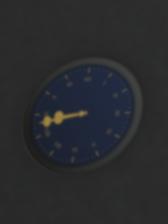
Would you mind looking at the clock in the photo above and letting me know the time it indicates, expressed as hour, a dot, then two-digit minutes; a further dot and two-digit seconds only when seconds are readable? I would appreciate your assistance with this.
8.43
